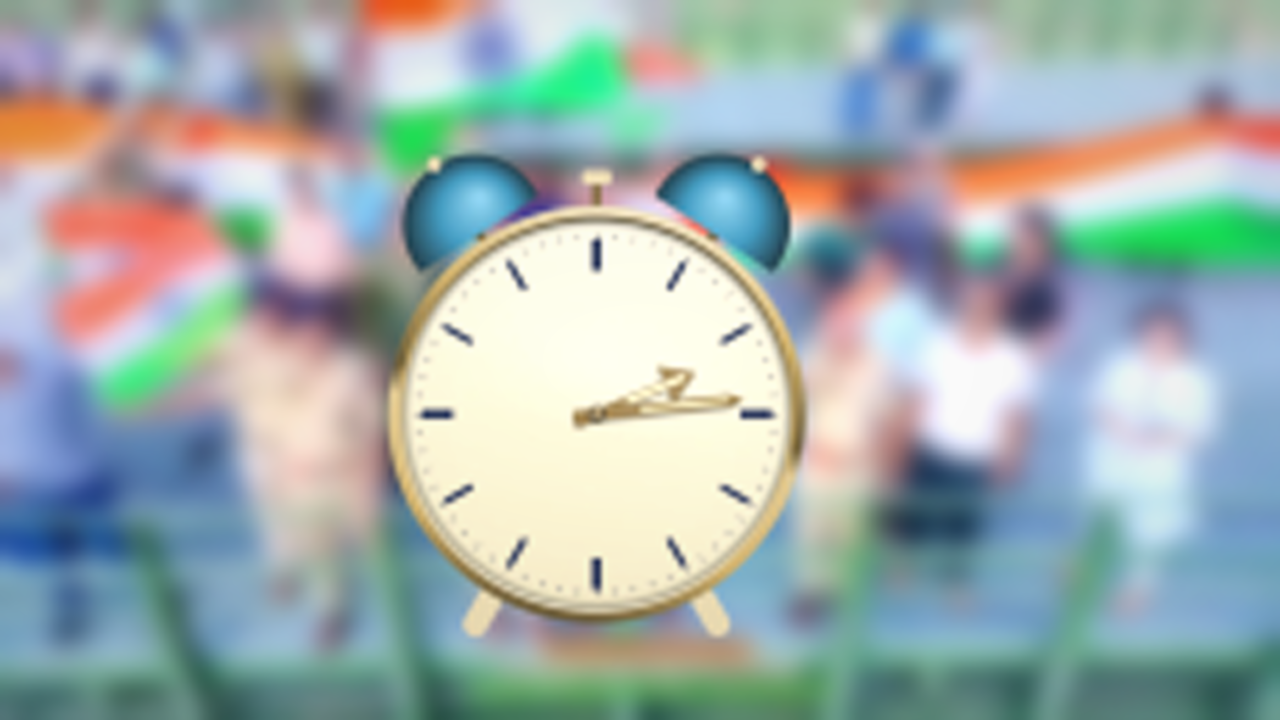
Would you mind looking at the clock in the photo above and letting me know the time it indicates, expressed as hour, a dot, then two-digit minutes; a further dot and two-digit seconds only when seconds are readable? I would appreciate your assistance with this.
2.14
